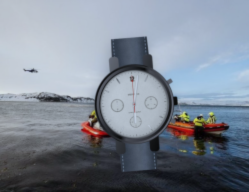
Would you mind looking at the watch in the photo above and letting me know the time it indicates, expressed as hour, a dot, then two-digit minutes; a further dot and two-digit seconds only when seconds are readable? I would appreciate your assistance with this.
6.02
